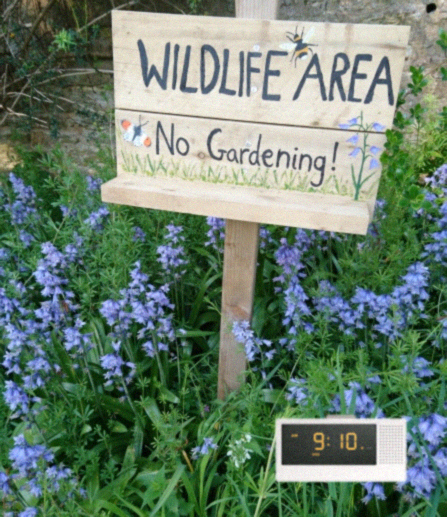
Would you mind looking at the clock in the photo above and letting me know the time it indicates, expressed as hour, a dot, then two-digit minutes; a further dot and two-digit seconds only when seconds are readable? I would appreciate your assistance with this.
9.10
